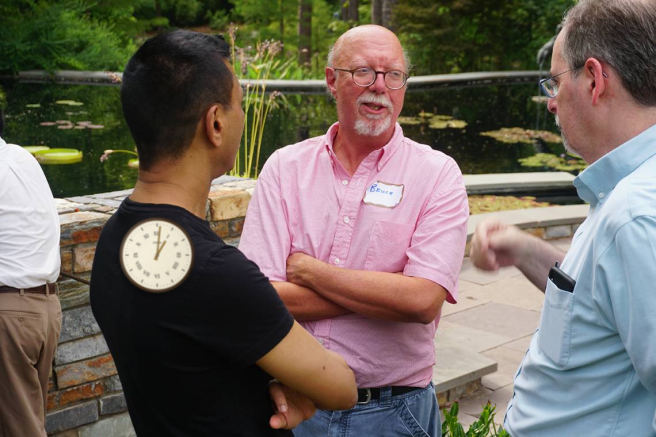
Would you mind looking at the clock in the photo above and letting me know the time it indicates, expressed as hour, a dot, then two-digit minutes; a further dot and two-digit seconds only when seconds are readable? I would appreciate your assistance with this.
1.01
